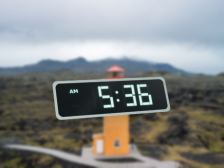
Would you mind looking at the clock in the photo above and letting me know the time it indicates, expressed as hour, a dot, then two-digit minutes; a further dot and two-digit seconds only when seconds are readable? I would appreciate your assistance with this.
5.36
